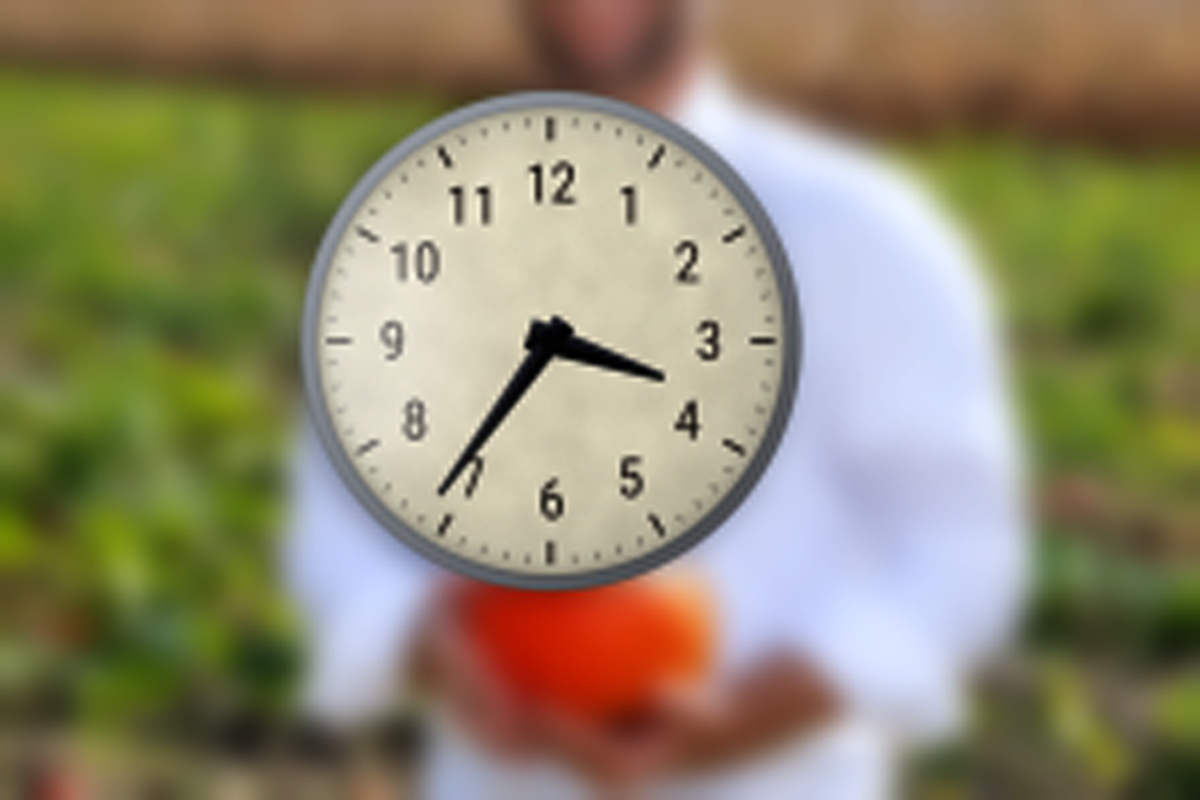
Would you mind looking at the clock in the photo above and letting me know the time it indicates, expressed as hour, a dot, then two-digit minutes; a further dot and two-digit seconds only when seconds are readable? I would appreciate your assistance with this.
3.36
